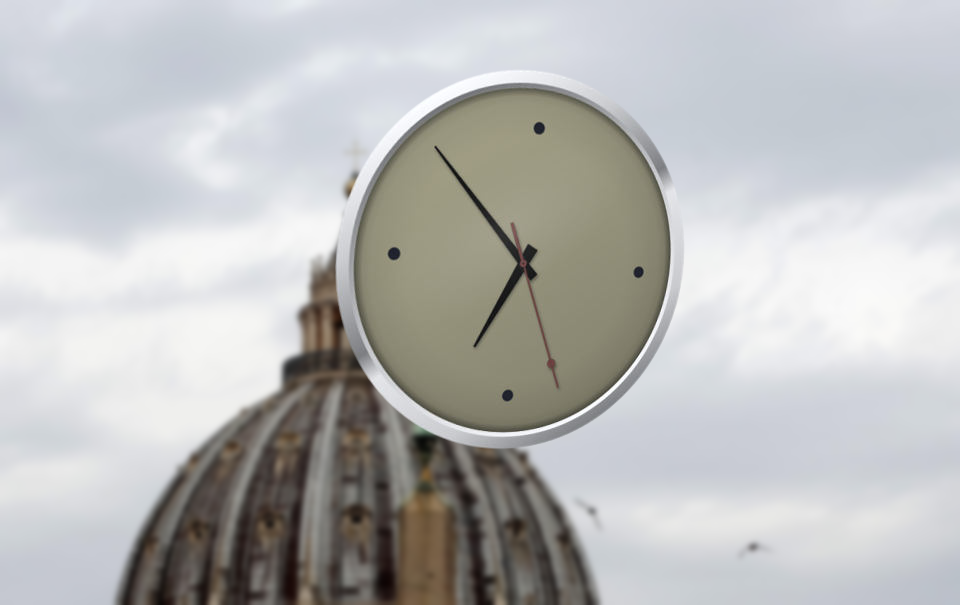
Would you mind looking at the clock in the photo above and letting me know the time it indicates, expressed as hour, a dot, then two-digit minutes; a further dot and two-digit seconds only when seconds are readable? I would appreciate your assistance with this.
6.52.26
